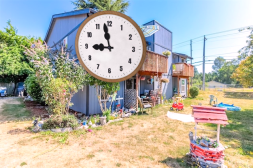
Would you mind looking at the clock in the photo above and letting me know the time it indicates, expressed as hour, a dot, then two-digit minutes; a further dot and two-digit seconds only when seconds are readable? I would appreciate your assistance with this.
8.58
